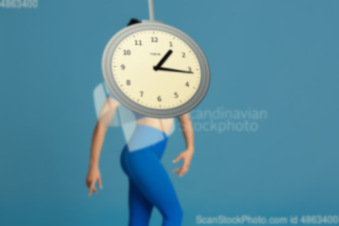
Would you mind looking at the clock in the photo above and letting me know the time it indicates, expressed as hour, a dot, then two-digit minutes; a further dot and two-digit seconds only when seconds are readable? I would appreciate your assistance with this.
1.16
